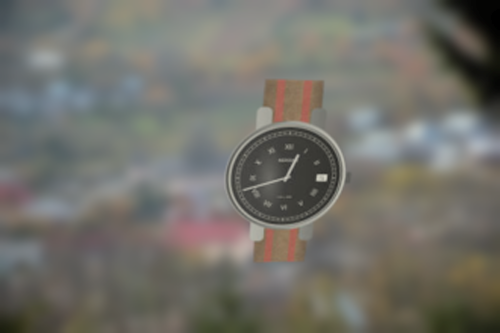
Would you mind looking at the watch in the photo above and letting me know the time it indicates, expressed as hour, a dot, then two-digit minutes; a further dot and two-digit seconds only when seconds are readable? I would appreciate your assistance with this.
12.42
